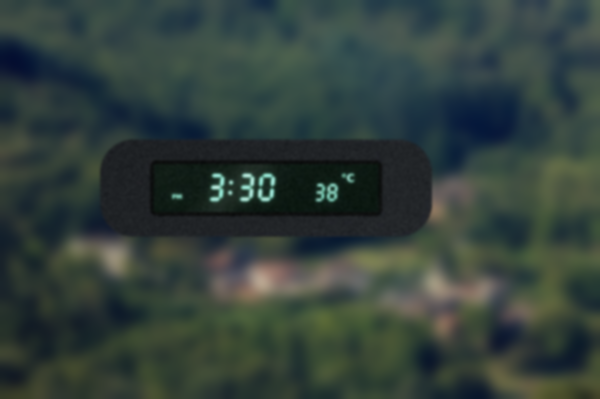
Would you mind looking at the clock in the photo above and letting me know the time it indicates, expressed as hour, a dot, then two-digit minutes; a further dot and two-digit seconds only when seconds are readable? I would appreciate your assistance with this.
3.30
